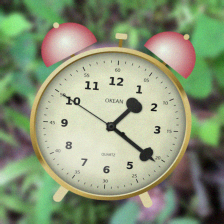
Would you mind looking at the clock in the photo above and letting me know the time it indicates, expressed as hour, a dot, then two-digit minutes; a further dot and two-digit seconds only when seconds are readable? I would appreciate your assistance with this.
1.20.50
